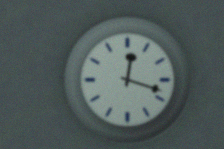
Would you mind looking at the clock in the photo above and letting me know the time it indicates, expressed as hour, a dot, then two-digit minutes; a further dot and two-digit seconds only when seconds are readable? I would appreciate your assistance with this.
12.18
